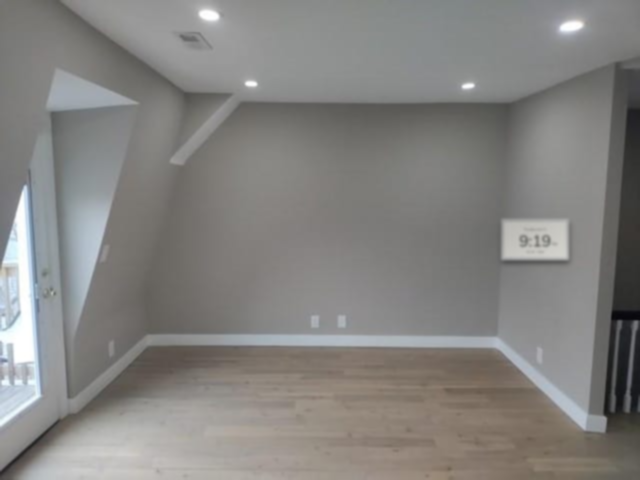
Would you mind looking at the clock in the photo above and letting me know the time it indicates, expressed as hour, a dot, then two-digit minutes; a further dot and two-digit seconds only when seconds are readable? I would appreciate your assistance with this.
9.19
